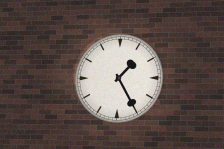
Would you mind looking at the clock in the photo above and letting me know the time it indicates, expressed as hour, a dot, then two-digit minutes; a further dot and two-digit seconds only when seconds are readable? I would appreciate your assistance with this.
1.25
